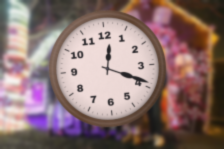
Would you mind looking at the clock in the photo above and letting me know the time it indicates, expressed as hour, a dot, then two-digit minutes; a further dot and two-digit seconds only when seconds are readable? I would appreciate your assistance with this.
12.19
